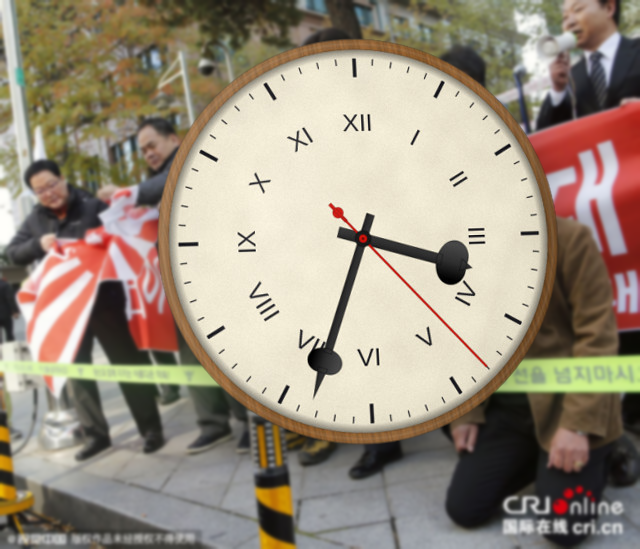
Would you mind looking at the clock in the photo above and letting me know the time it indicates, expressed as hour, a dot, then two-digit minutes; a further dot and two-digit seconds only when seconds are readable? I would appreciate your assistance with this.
3.33.23
